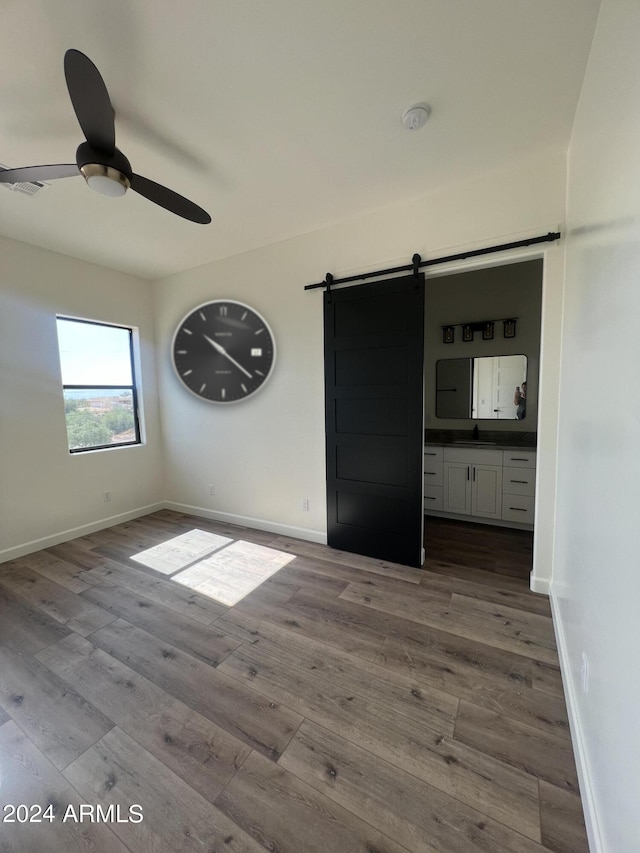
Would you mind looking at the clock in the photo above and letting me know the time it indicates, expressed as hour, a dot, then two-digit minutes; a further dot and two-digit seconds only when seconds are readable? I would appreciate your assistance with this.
10.22
